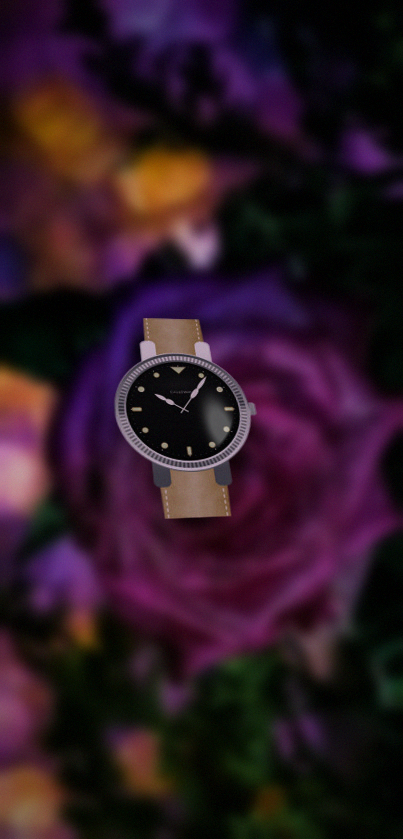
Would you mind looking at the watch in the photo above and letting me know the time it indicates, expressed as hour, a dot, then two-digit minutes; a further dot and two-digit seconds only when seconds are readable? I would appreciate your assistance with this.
10.06
